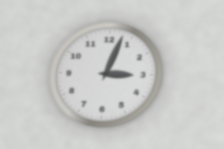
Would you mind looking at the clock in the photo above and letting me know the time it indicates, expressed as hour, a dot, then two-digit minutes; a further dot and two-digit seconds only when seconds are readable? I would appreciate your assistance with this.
3.03
